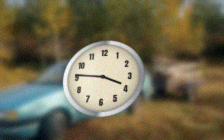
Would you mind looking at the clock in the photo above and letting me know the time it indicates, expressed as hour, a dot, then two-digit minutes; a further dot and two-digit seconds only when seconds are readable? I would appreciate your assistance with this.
3.46
